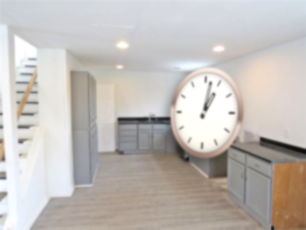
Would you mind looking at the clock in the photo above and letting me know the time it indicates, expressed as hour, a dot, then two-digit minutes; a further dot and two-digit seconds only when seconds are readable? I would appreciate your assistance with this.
1.02
